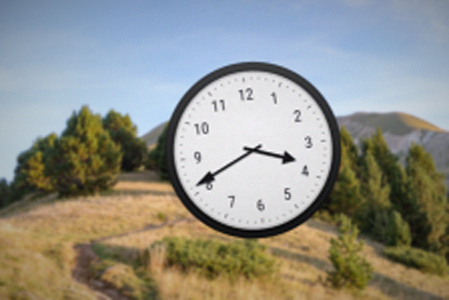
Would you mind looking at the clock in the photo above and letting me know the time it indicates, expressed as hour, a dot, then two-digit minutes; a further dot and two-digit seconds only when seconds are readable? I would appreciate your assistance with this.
3.41
